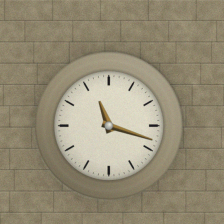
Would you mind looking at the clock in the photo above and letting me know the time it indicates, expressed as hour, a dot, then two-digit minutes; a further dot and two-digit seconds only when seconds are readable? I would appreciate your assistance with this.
11.18
